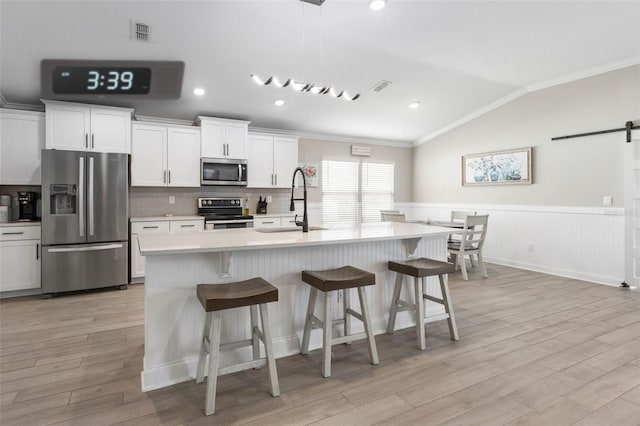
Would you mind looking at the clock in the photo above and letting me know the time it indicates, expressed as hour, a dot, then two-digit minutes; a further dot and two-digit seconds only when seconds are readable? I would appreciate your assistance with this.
3.39
